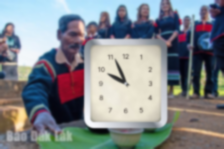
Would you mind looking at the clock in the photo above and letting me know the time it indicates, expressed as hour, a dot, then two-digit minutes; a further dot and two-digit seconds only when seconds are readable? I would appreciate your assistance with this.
9.56
